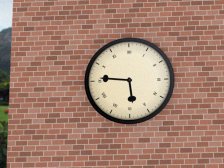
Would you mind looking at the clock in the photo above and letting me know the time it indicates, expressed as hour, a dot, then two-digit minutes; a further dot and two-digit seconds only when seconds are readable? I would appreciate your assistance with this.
5.46
